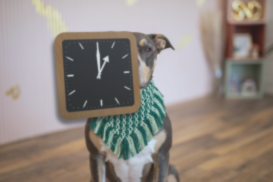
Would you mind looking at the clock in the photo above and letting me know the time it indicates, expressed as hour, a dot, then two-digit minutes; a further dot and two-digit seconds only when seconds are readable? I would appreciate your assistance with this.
1.00
